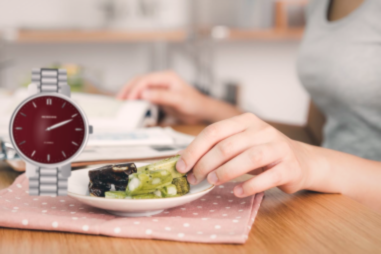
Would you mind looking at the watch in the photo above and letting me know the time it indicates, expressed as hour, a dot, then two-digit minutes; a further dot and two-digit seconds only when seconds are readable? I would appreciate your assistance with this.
2.11
